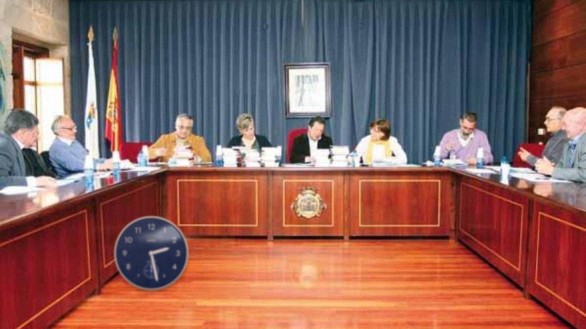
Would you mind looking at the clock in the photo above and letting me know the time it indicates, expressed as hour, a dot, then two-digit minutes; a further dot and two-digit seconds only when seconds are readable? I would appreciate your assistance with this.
2.28
